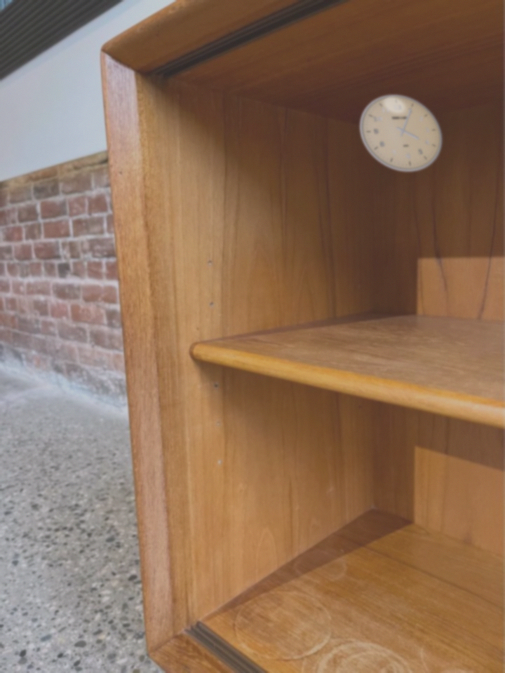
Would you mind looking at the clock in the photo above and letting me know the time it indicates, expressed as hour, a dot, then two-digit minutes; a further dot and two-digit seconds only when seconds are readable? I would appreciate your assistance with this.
4.05
